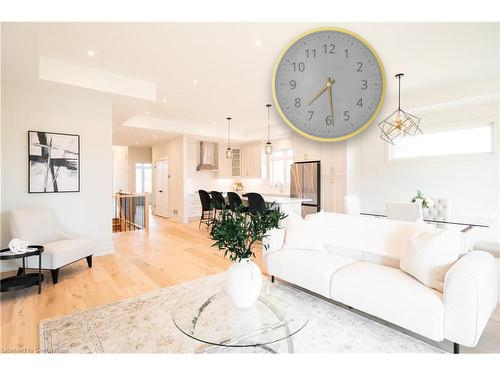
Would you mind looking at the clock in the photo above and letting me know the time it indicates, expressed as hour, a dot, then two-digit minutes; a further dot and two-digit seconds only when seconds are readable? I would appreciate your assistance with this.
7.29
